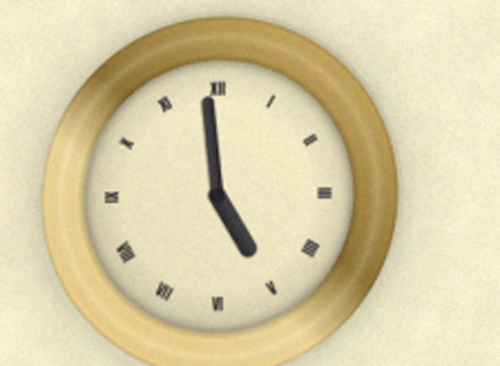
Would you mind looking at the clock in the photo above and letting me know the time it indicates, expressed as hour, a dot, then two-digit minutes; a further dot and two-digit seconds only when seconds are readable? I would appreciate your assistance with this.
4.59
